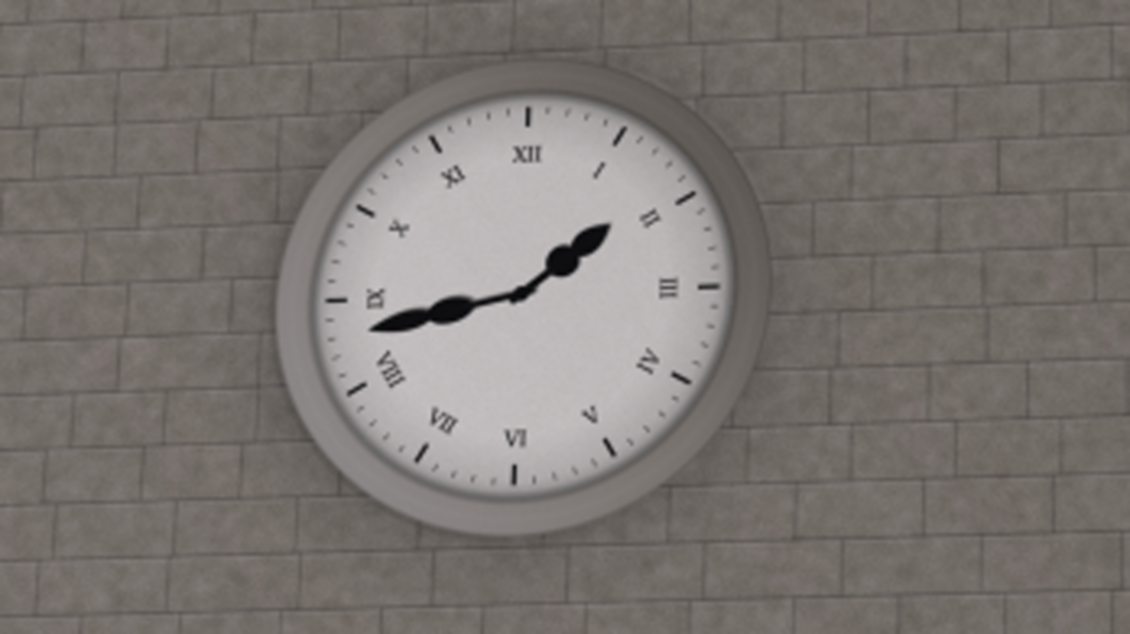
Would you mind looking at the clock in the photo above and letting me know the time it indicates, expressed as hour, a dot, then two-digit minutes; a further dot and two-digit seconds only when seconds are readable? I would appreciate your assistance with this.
1.43
